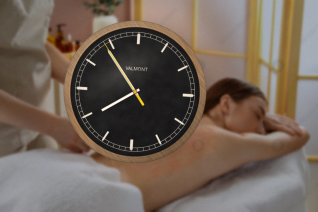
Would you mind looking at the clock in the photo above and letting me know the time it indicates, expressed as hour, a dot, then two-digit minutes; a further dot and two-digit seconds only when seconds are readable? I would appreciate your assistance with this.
7.53.54
